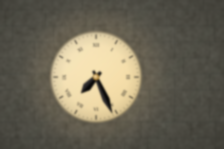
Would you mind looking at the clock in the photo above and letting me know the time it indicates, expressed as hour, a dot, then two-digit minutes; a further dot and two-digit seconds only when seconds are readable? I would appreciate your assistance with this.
7.26
